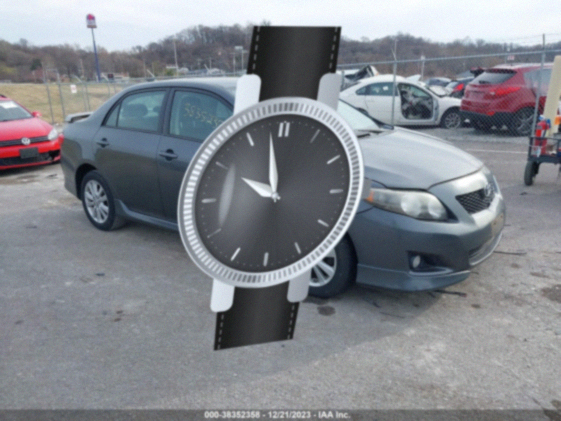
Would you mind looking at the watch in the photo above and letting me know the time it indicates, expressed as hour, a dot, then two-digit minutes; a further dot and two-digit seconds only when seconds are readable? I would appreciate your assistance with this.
9.58
